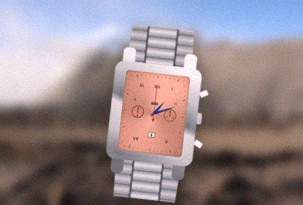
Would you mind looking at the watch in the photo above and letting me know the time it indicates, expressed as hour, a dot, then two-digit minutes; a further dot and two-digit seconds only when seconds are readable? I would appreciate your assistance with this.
1.11
